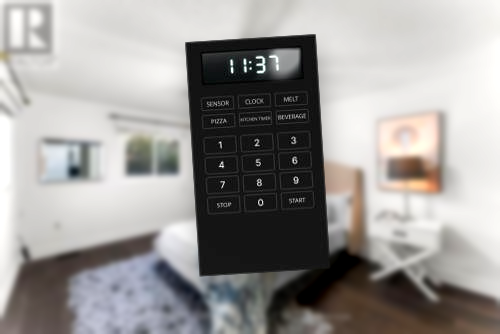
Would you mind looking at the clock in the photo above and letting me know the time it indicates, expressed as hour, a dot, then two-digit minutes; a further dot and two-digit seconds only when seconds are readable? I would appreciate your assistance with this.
11.37
